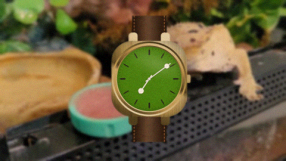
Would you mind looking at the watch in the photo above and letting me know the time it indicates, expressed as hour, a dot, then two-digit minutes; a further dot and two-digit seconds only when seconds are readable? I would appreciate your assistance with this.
7.09
